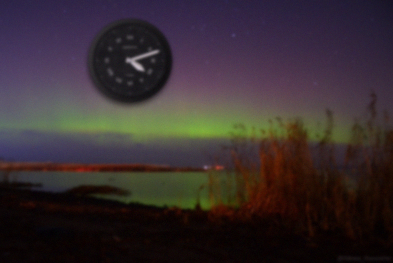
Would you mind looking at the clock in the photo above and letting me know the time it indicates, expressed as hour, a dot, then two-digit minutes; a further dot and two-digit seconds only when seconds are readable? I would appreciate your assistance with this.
4.12
